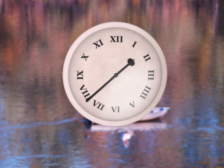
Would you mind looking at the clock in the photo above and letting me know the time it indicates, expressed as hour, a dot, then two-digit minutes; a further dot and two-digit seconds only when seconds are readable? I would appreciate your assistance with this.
1.38
